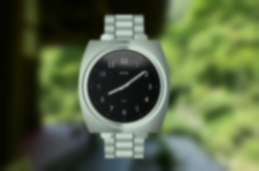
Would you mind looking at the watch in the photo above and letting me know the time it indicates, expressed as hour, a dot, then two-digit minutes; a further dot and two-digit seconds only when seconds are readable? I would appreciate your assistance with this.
8.09
